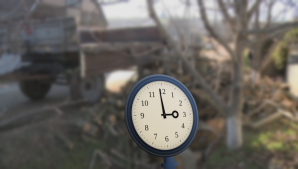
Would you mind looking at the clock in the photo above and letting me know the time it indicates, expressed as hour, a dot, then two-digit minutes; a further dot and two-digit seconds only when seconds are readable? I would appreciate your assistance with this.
2.59
